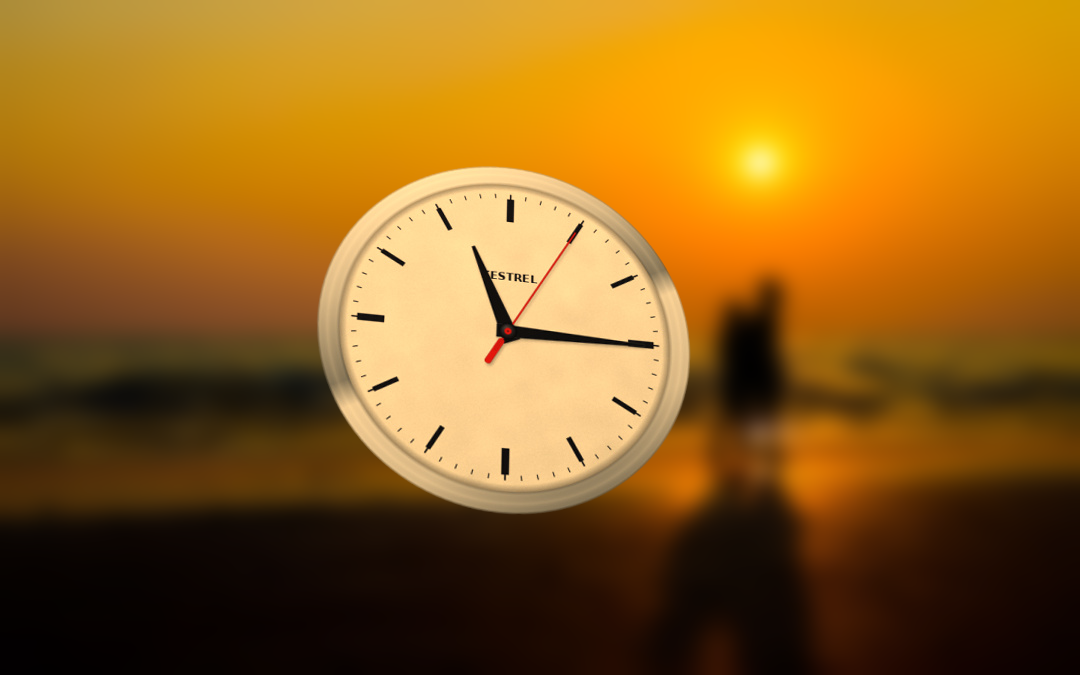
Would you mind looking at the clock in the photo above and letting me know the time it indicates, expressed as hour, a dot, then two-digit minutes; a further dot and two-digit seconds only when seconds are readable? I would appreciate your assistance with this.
11.15.05
